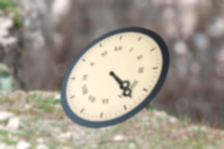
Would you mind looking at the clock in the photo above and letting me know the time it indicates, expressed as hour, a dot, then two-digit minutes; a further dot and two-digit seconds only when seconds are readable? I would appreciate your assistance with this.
4.23
